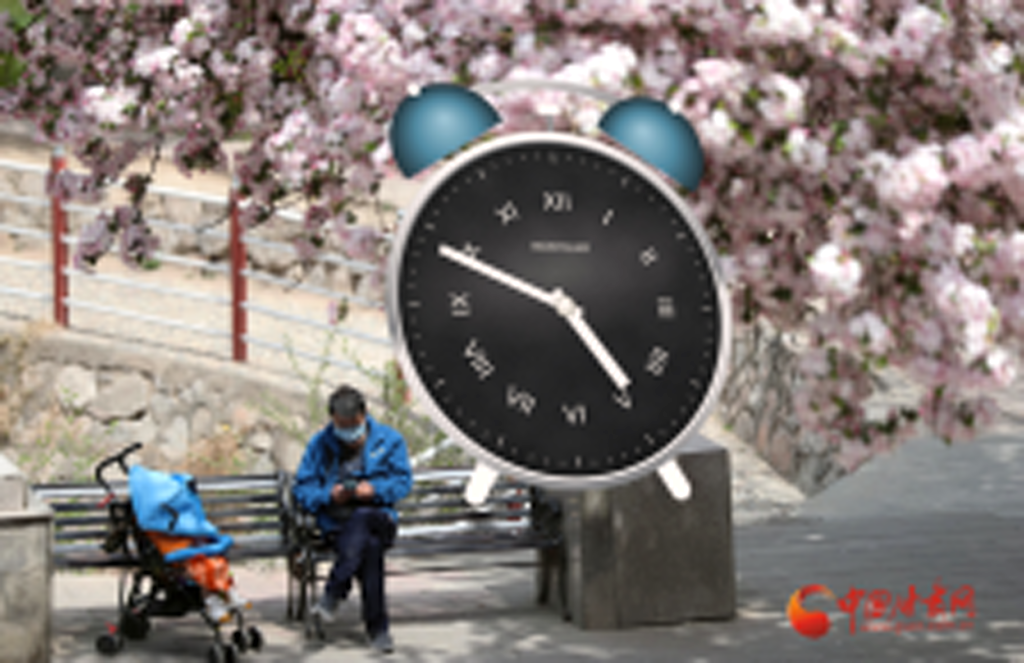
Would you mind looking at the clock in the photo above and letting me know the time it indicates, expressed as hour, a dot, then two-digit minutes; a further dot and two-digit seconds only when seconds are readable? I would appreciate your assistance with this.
4.49
